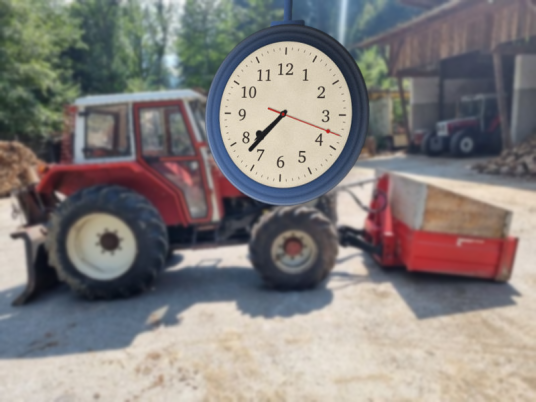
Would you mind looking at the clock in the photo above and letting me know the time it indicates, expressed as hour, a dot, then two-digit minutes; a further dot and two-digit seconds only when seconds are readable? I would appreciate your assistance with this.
7.37.18
